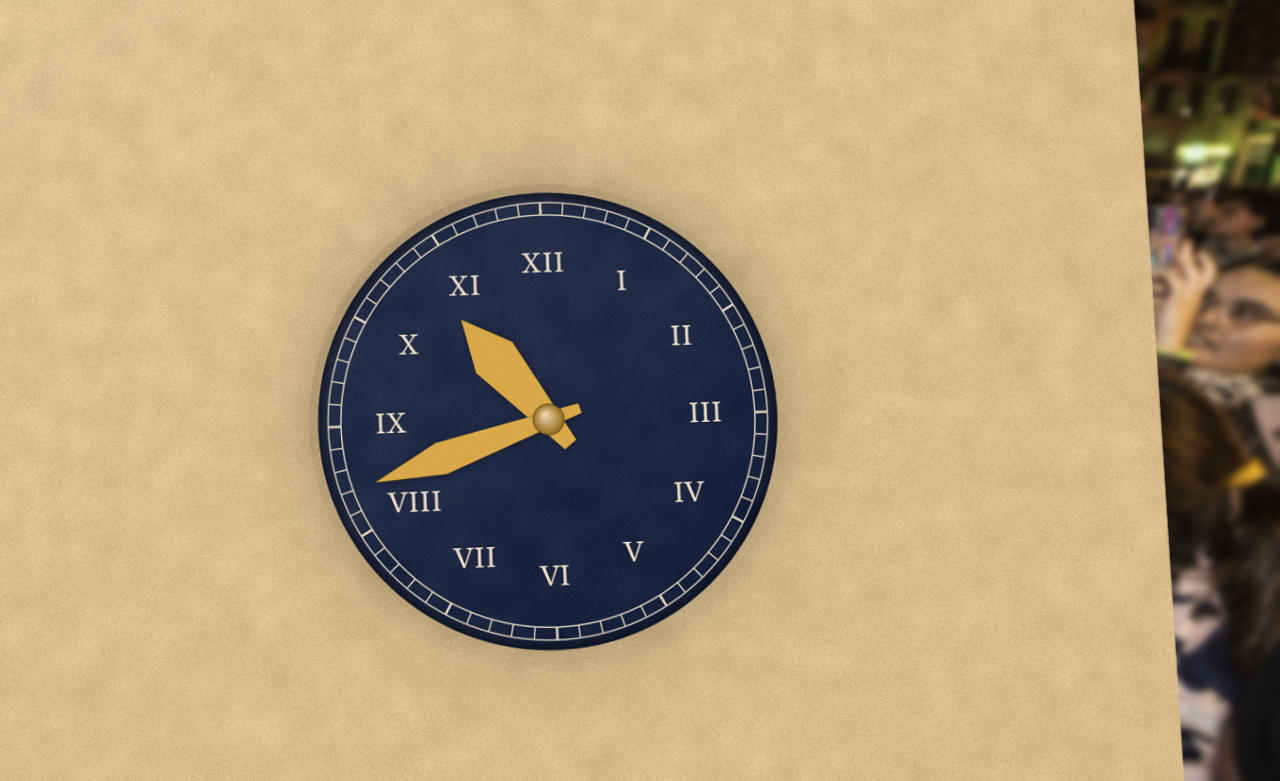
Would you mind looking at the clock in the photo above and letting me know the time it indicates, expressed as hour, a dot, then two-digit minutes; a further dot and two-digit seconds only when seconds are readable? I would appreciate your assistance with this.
10.42
